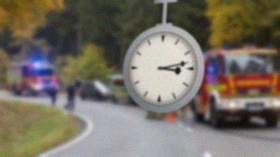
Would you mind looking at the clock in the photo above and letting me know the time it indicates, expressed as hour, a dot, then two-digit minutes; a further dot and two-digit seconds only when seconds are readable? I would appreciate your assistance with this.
3.13
